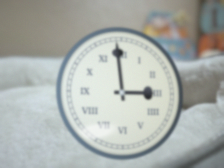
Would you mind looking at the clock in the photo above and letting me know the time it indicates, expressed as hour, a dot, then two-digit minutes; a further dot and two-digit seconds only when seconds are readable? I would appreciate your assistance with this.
2.59
